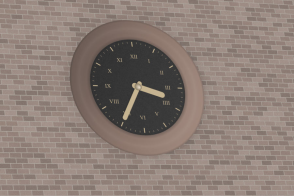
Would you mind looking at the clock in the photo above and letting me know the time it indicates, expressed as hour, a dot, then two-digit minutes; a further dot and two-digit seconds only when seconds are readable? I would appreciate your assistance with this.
3.35
